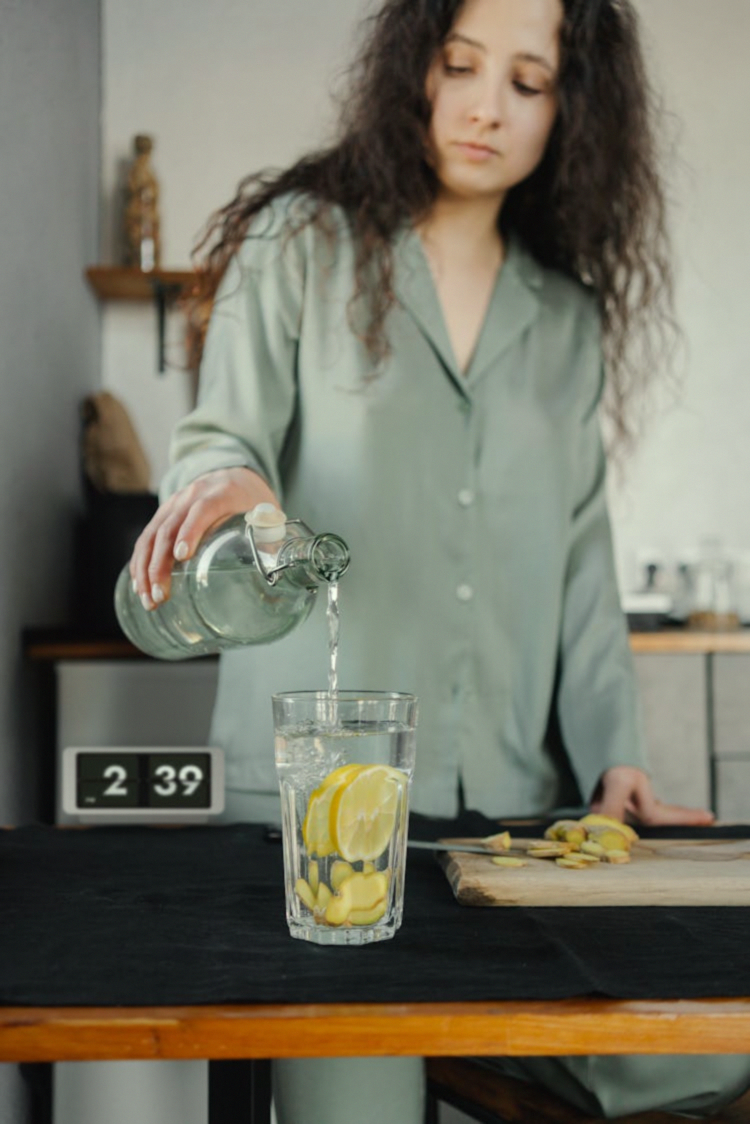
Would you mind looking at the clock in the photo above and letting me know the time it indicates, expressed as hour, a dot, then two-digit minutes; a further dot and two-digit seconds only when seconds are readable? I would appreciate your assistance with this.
2.39
